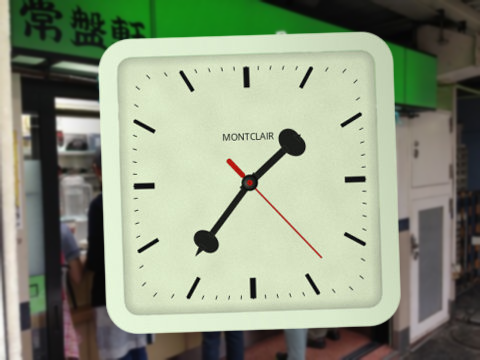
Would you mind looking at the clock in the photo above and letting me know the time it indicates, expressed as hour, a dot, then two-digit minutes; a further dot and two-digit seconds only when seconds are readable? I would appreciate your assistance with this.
1.36.23
